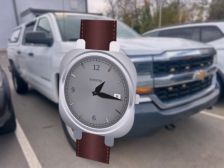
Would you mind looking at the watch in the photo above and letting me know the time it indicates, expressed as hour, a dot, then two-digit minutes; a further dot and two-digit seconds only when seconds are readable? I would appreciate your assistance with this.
1.16
